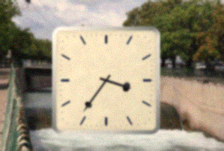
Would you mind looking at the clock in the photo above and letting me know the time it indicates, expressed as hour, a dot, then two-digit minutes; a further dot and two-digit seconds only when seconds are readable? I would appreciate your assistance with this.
3.36
